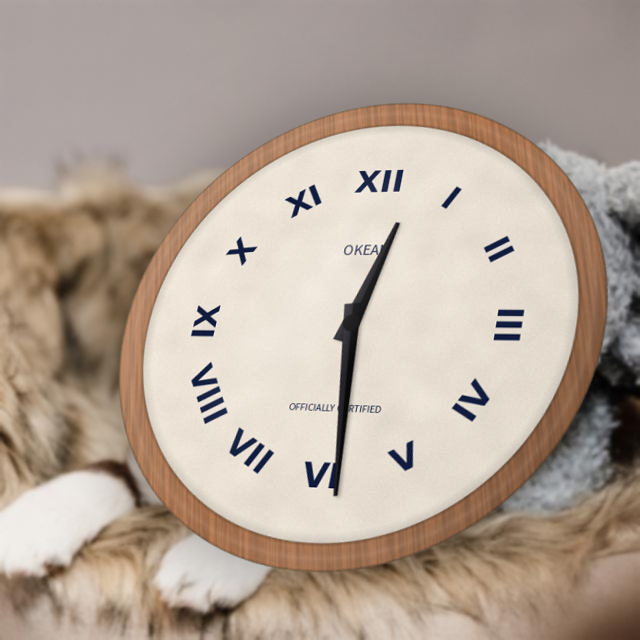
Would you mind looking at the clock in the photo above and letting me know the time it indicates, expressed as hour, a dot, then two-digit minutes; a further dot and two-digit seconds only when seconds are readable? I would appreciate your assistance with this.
12.29
